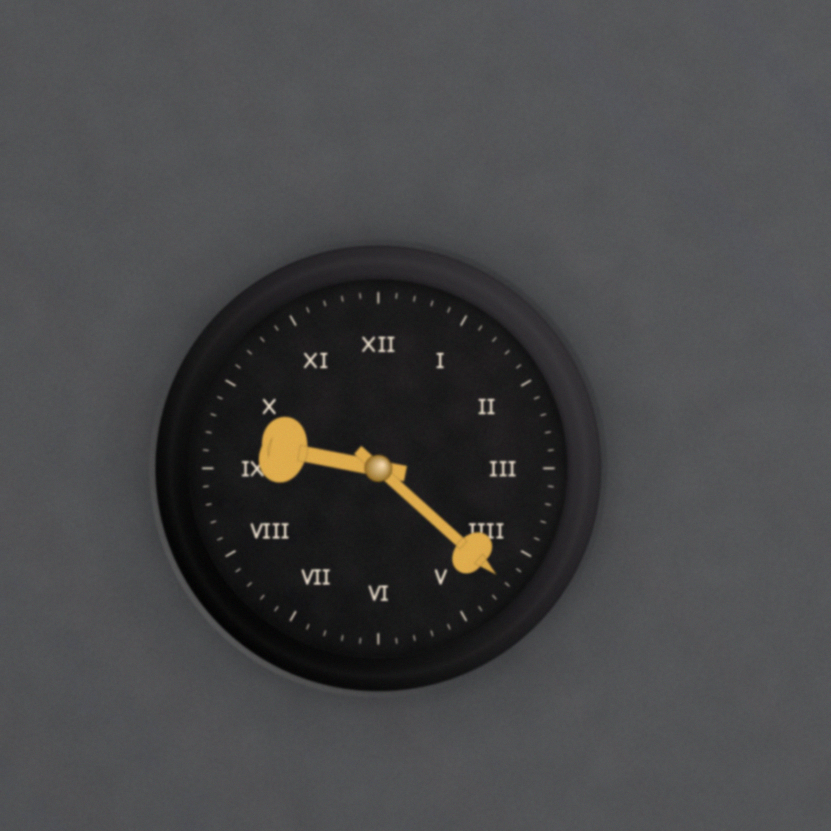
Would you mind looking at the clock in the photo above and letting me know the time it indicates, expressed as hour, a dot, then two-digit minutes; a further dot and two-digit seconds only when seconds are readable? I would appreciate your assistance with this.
9.22
